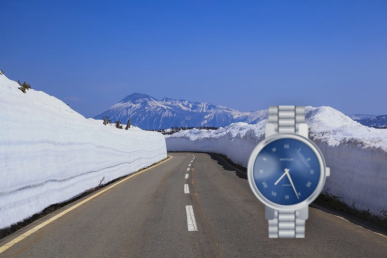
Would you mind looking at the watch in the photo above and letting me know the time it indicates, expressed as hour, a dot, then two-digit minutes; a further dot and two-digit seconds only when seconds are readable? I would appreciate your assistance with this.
7.26
